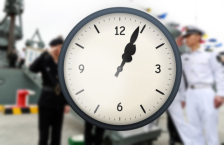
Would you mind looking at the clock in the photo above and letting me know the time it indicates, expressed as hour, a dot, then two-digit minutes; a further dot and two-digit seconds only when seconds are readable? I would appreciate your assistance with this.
1.04
